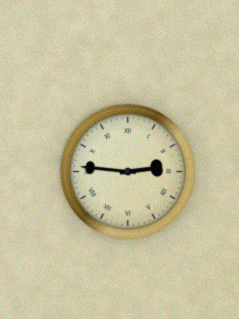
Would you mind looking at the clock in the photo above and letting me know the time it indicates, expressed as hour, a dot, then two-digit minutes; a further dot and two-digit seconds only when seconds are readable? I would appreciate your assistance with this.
2.46
